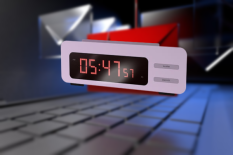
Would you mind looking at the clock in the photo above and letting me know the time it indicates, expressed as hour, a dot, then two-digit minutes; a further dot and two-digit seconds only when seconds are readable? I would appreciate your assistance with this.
5.47.57
